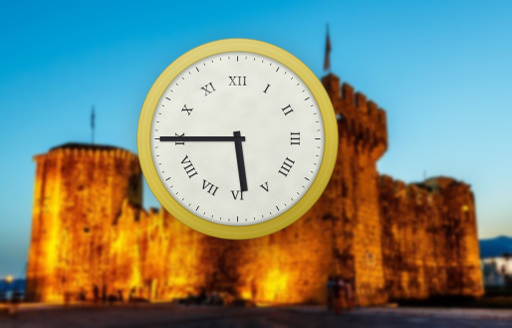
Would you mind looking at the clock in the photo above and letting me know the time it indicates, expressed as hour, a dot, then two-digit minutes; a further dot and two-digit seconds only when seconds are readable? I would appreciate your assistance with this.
5.45
